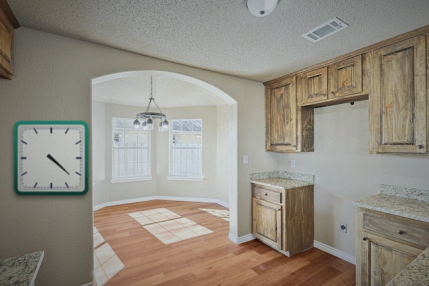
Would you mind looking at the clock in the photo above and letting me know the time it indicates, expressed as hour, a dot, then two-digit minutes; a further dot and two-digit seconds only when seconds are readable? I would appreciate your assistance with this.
4.22
